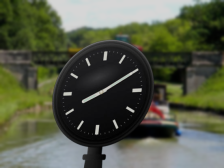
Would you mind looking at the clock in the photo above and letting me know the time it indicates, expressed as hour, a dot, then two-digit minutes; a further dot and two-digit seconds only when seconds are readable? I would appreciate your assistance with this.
8.10
